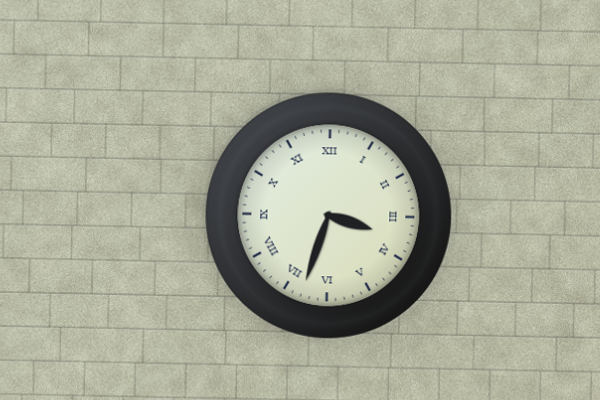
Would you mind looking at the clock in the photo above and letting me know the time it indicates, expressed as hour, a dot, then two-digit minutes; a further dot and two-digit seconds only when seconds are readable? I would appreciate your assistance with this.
3.33
